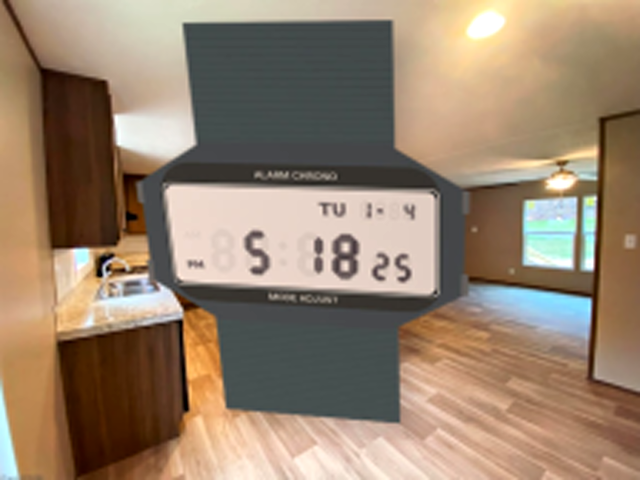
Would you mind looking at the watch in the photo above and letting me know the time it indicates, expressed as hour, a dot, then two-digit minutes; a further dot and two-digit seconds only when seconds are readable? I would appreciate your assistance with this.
5.18.25
